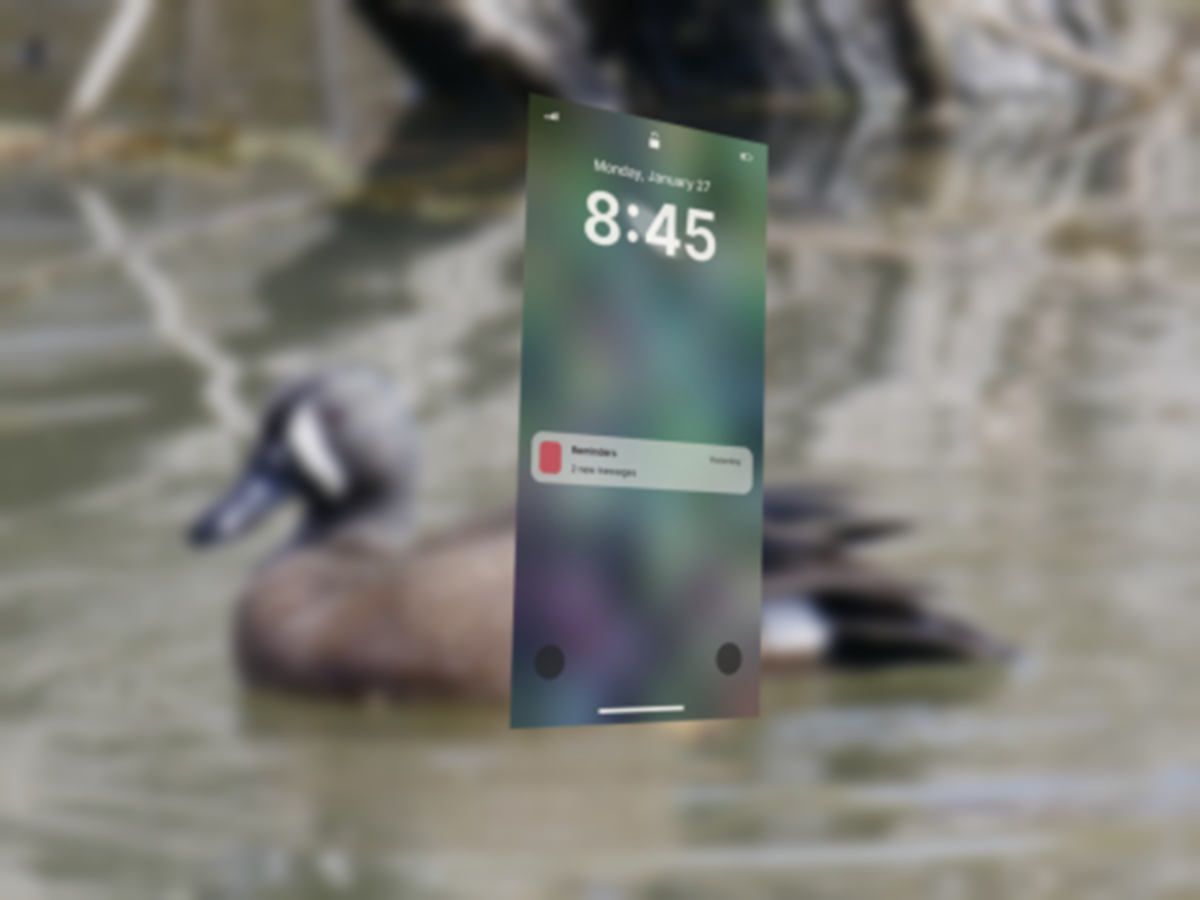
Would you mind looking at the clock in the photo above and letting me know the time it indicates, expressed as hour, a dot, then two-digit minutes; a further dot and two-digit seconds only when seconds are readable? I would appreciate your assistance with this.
8.45
